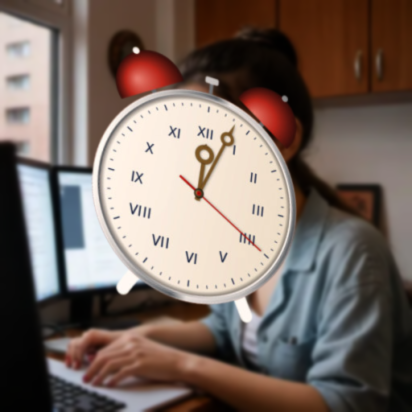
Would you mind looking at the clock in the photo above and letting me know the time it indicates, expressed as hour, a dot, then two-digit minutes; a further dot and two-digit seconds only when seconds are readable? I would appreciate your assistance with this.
12.03.20
